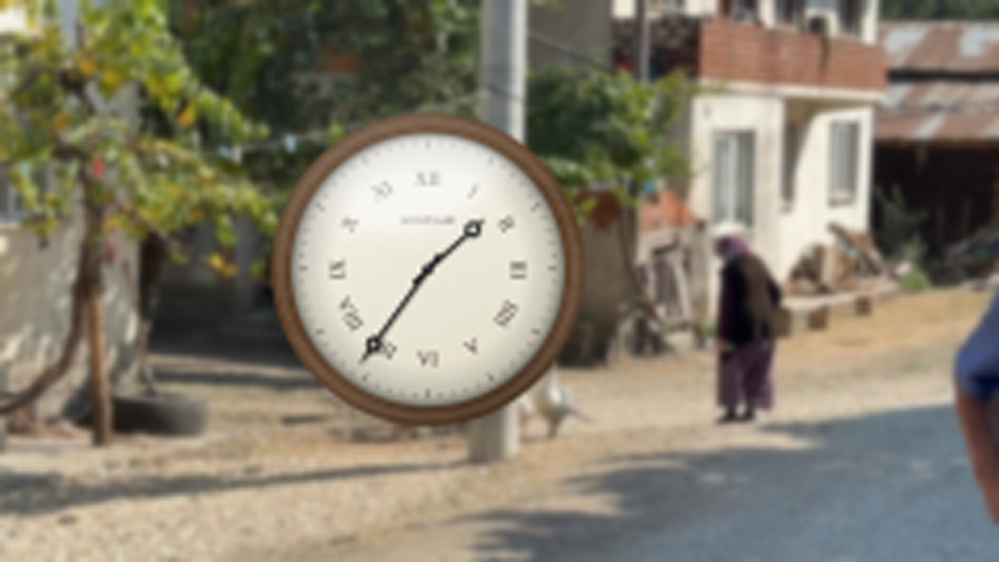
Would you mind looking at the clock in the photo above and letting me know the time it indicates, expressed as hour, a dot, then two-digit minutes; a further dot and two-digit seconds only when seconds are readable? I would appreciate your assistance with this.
1.36
